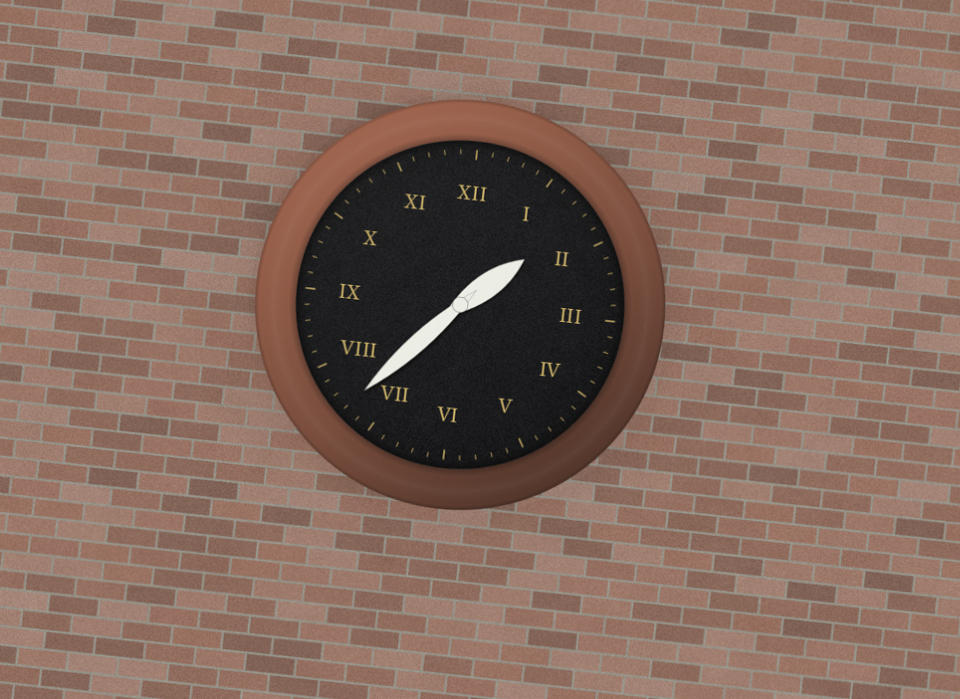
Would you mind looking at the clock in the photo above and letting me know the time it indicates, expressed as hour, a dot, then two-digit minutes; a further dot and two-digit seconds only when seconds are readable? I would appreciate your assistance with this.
1.37
